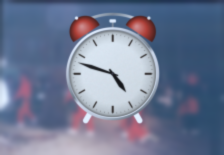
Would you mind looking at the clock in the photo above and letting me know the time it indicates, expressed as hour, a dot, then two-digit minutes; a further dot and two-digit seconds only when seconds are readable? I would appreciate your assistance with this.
4.48
